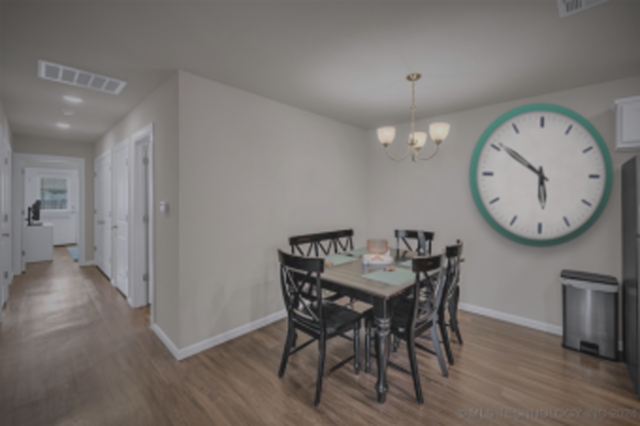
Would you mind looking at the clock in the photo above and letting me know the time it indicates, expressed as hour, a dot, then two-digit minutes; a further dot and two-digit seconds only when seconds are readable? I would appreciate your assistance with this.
5.51
